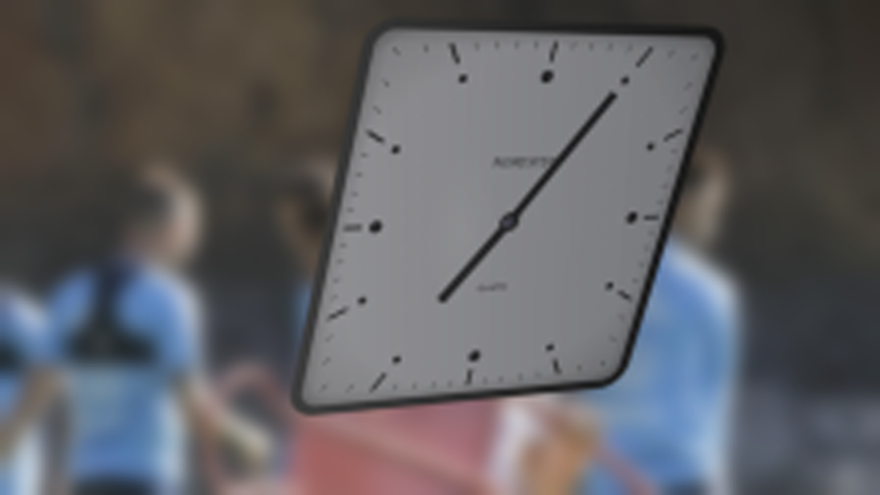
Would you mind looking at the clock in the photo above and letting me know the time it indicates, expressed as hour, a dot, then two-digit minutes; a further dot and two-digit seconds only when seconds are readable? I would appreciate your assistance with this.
7.05
